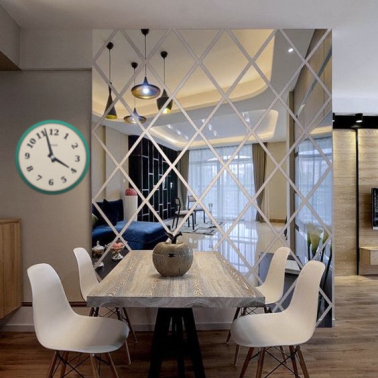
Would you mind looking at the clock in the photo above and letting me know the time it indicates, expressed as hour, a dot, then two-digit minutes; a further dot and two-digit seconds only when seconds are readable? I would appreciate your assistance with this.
3.57
